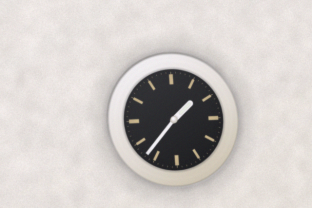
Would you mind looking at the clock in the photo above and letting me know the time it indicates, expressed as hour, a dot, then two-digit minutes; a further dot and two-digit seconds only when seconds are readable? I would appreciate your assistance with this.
1.37
